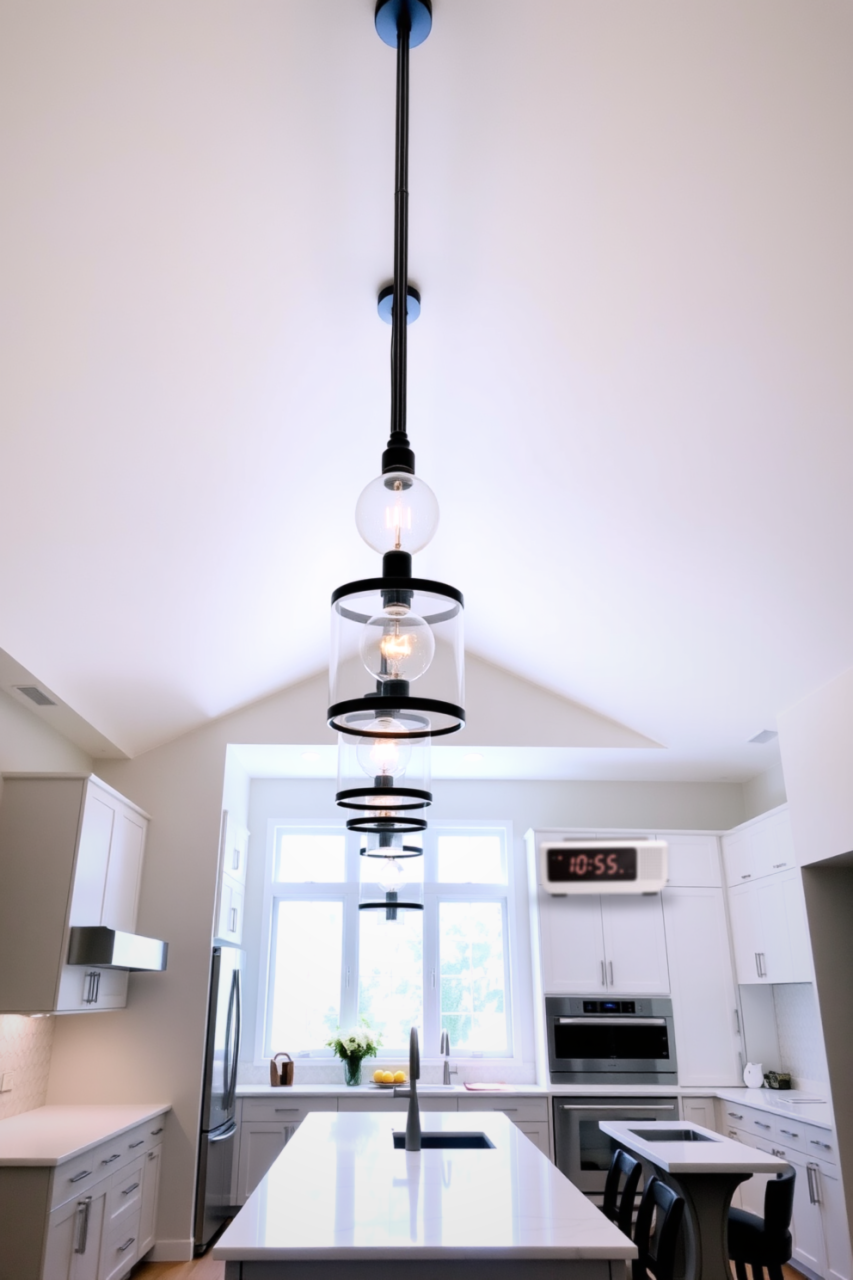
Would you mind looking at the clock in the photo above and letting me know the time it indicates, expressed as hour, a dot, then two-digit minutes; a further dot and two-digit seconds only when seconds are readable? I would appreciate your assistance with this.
10.55
